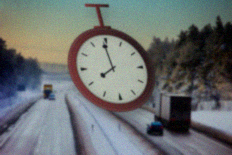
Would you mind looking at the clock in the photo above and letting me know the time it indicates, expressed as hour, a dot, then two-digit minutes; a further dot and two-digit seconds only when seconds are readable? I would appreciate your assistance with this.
7.59
